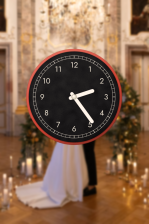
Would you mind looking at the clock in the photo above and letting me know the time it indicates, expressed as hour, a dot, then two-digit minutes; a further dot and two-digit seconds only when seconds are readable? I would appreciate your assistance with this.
2.24
